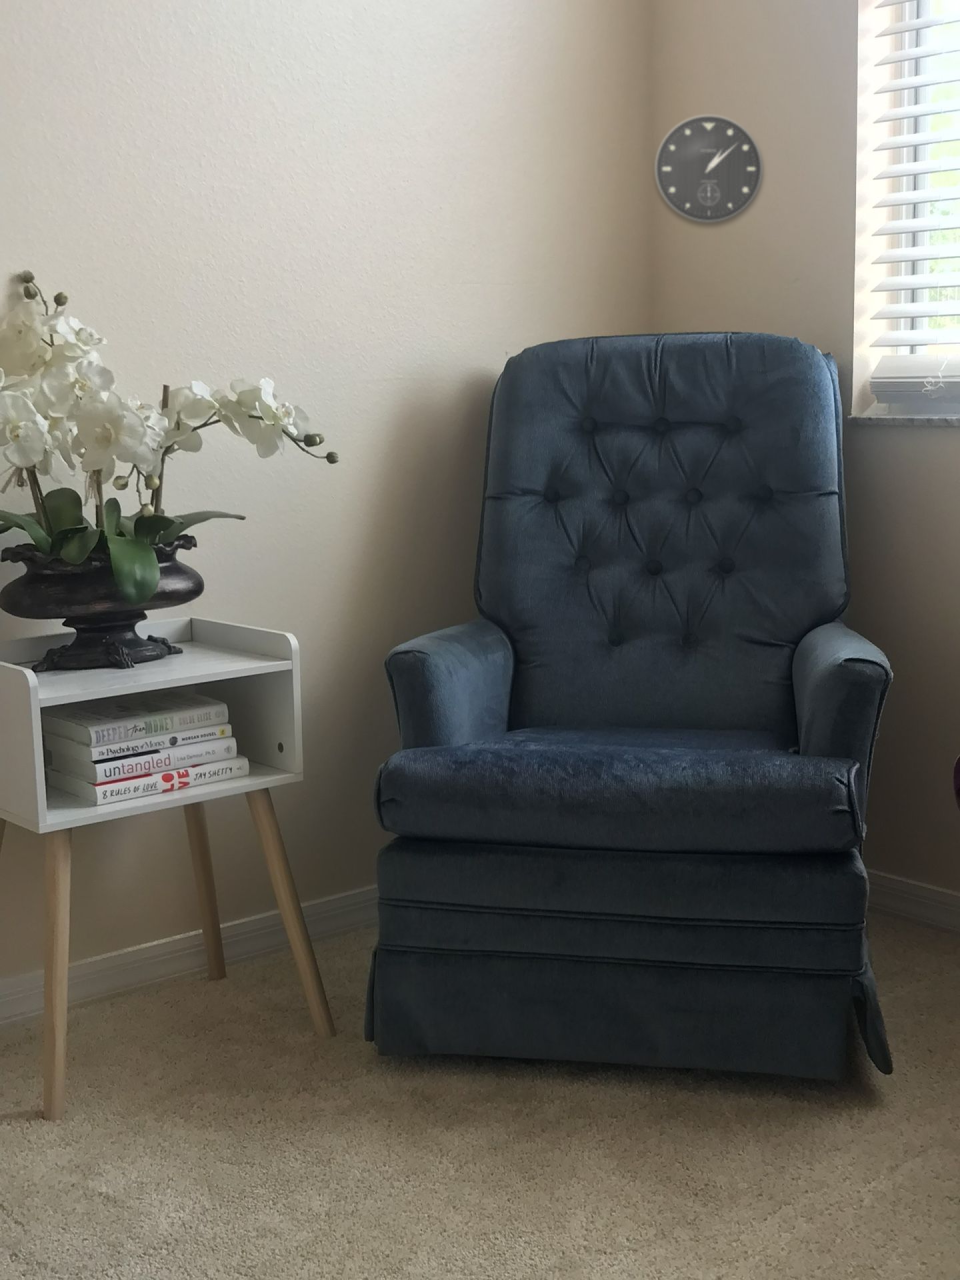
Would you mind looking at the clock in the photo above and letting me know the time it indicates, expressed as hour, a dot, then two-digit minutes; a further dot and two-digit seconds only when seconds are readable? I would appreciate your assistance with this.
1.08
